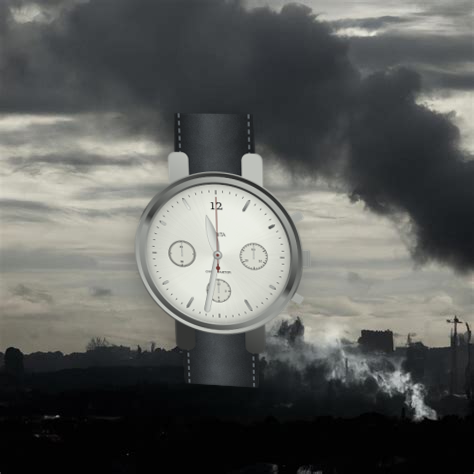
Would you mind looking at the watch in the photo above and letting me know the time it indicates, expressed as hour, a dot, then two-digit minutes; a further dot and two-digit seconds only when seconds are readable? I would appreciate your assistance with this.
11.32
